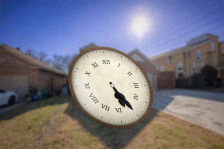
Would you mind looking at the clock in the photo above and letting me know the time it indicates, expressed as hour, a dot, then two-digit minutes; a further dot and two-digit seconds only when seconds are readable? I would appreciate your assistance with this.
5.25
